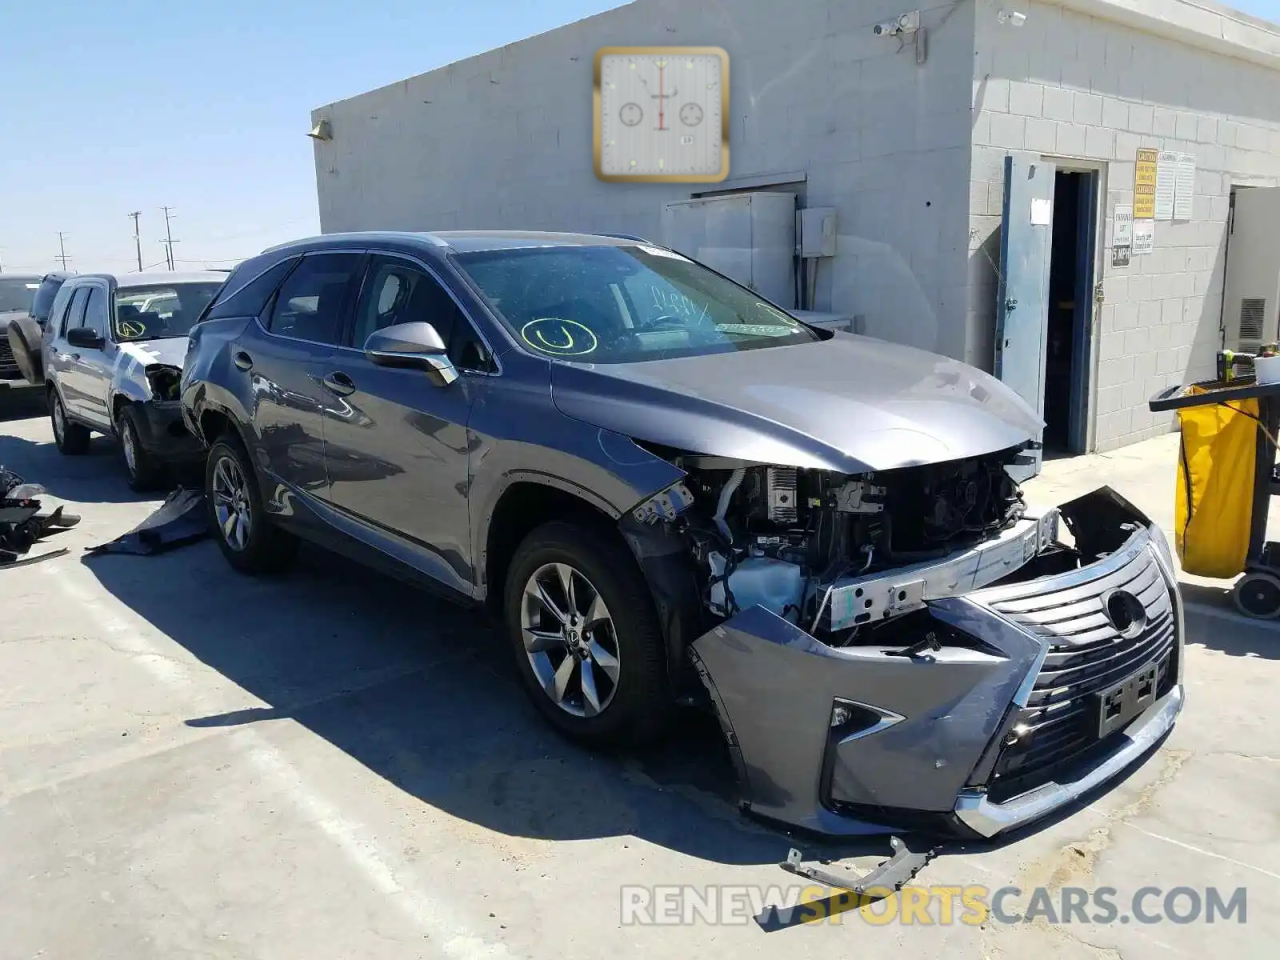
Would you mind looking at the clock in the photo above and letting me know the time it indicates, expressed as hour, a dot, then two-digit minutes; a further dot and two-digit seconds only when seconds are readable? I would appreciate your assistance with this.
12.55
